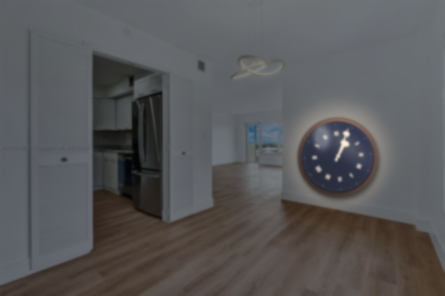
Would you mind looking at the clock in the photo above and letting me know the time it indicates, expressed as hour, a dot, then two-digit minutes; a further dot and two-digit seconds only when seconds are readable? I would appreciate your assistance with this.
1.04
